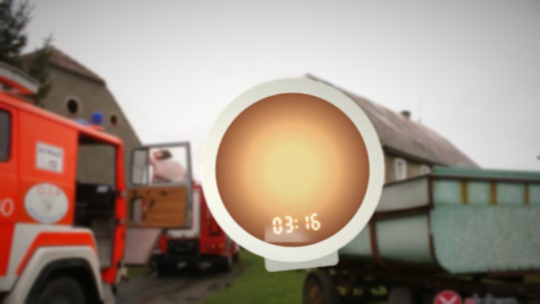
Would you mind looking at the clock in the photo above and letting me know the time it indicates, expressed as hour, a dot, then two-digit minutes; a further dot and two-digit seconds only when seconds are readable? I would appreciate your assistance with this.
3.16
